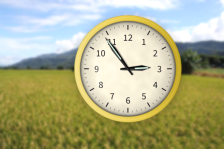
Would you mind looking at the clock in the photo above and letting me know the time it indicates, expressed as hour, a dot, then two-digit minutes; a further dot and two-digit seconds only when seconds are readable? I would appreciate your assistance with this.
2.54
